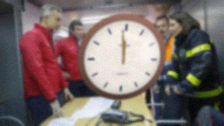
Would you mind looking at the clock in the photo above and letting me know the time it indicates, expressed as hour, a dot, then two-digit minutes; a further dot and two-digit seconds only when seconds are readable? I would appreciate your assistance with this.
11.59
